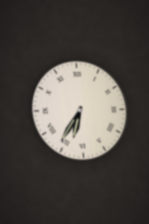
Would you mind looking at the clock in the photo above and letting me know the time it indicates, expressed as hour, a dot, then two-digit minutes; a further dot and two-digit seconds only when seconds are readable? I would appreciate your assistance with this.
6.36
